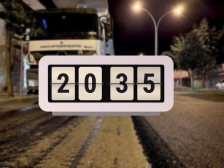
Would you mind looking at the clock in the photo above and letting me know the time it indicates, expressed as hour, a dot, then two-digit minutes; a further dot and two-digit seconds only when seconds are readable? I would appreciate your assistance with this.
20.35
